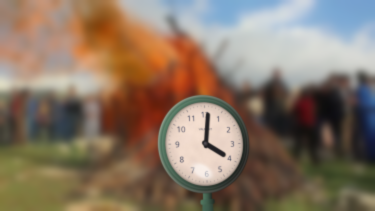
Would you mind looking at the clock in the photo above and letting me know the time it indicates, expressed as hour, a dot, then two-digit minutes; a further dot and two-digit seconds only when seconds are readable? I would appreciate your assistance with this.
4.01
